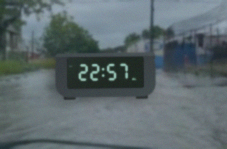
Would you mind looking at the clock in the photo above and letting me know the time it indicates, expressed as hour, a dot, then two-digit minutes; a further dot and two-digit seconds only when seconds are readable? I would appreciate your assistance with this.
22.57
